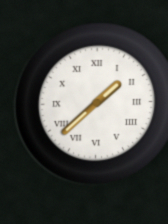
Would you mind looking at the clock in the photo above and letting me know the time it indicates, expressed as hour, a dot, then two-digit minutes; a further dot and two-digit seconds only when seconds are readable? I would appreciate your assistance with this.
1.38
